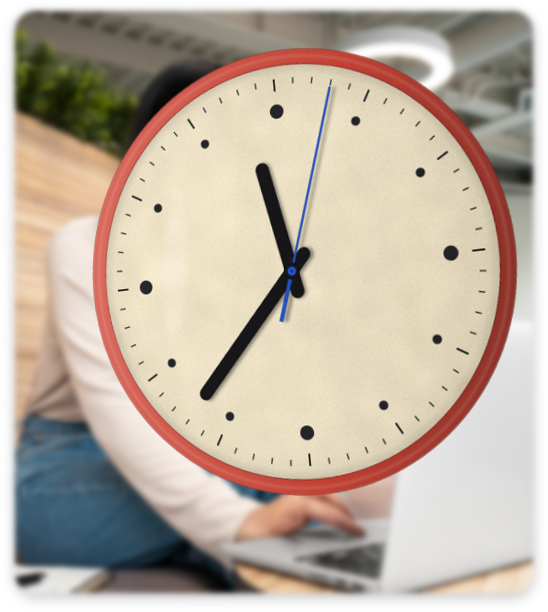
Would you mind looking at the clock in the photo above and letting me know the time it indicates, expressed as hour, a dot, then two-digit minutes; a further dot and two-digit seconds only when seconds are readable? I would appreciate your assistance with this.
11.37.03
